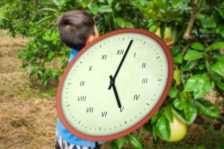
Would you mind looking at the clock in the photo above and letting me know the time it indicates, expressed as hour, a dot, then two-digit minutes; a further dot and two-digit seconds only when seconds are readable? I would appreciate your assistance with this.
5.02
